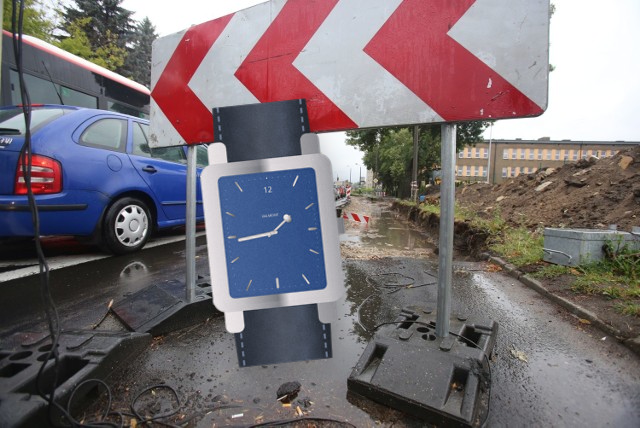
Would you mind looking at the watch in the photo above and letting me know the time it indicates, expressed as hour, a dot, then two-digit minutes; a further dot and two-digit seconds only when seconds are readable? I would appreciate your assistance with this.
1.44
